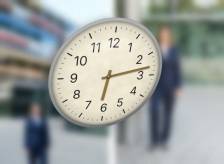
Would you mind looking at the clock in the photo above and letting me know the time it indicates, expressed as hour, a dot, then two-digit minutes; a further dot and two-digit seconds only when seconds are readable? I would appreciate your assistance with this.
6.13
